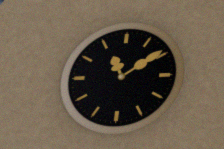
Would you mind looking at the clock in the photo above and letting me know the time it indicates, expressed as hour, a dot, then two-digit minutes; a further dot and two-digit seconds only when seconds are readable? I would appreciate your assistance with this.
11.09
